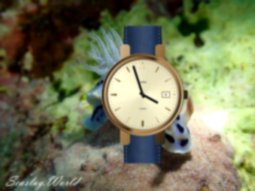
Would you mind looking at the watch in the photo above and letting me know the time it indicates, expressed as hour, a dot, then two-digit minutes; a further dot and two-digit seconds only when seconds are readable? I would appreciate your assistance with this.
3.57
